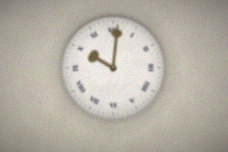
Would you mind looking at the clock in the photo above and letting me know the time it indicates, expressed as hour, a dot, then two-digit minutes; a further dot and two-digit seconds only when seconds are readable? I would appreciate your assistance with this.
10.01
